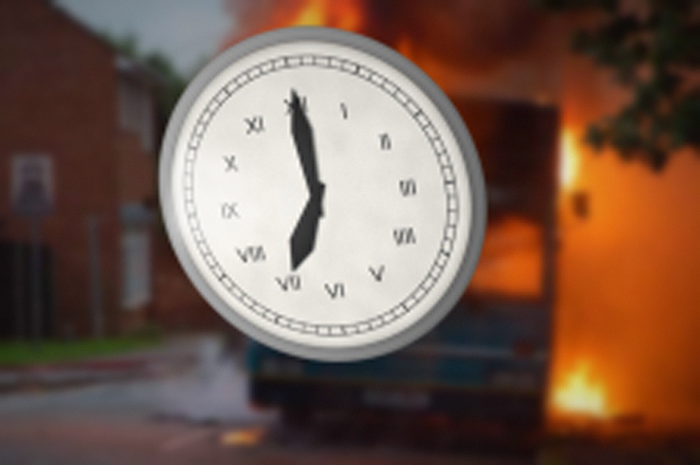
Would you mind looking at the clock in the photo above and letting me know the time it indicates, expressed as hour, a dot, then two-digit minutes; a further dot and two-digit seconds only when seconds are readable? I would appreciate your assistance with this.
7.00
